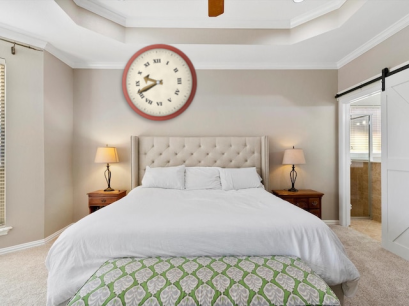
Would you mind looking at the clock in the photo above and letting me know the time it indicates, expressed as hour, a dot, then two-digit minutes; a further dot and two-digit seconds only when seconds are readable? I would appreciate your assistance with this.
9.41
